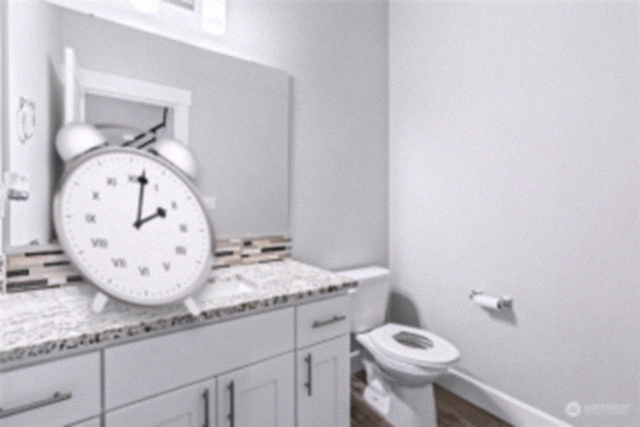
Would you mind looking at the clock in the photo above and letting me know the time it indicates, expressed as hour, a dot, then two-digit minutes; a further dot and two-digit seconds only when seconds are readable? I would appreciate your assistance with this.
2.02
